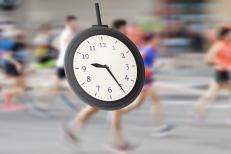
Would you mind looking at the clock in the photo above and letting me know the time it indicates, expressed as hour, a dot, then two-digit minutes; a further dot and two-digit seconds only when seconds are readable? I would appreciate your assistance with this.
9.25
